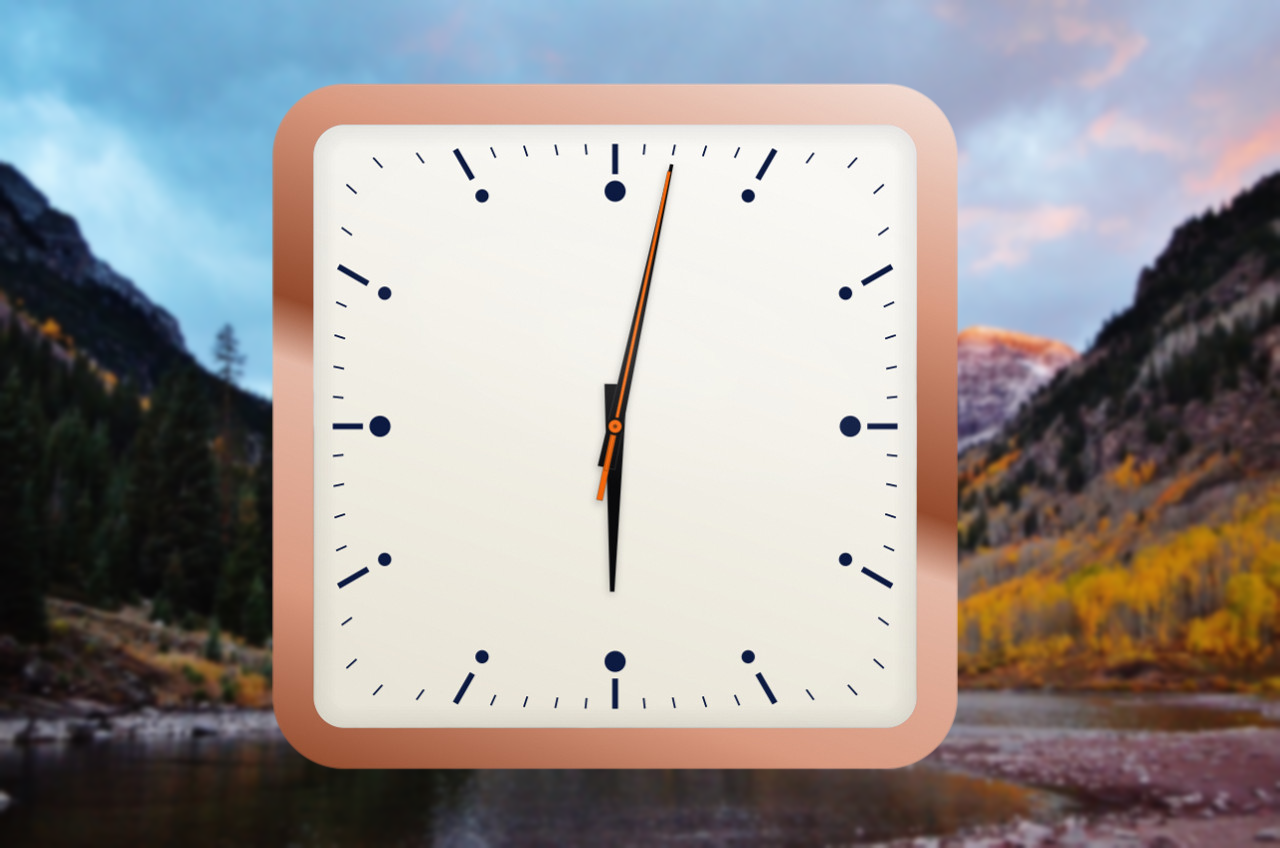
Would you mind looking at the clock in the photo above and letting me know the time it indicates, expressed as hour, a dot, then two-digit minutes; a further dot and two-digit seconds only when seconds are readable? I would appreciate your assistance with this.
6.02.02
